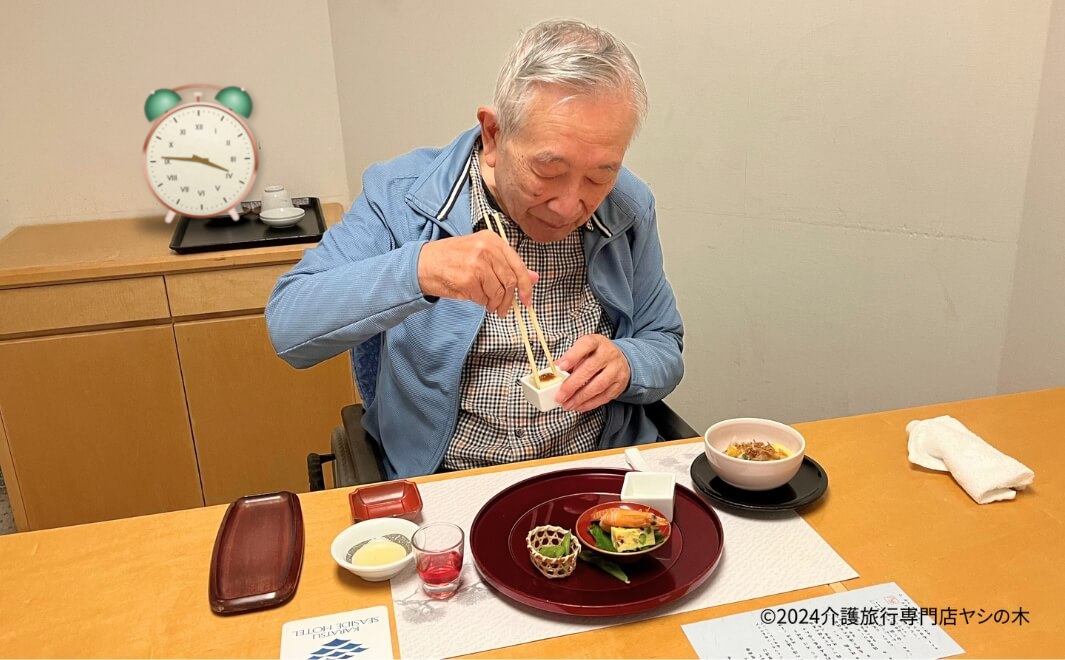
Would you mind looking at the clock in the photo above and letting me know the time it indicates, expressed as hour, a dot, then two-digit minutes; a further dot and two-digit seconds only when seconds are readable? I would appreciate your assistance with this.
3.46
